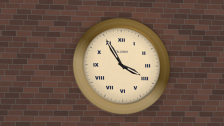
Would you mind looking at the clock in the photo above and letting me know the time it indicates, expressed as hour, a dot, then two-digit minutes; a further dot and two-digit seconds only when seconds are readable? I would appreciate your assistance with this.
3.55
